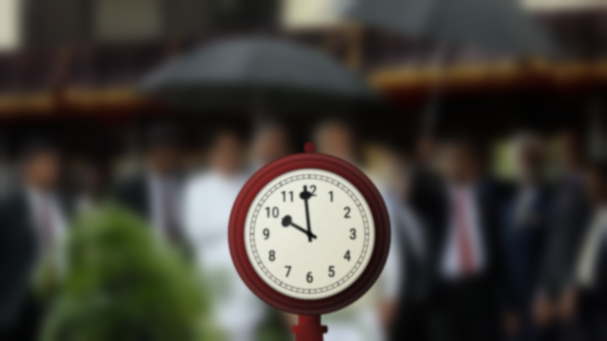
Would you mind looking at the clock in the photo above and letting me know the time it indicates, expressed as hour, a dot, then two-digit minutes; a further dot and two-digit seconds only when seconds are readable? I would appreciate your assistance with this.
9.59
